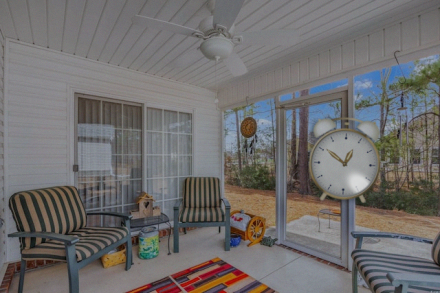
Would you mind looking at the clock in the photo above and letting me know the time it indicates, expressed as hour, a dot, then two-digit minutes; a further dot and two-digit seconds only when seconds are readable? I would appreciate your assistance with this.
12.51
